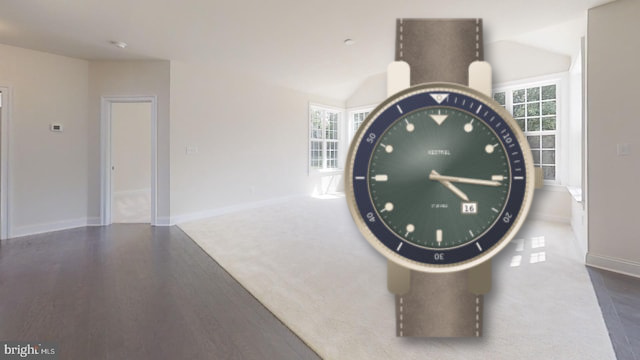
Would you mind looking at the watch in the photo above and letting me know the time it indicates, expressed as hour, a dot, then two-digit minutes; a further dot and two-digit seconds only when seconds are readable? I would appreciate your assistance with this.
4.16
